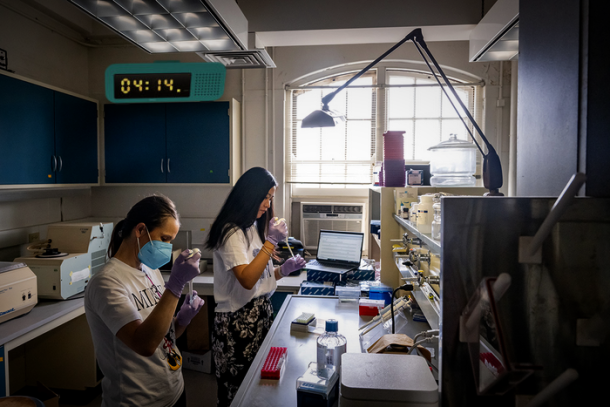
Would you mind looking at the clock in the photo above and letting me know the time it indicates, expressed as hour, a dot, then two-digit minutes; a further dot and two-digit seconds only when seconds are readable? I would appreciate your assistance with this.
4.14
